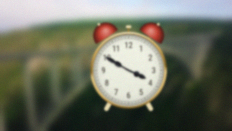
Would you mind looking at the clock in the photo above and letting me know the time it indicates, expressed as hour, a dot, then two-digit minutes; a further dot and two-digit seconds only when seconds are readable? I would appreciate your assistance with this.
3.50
